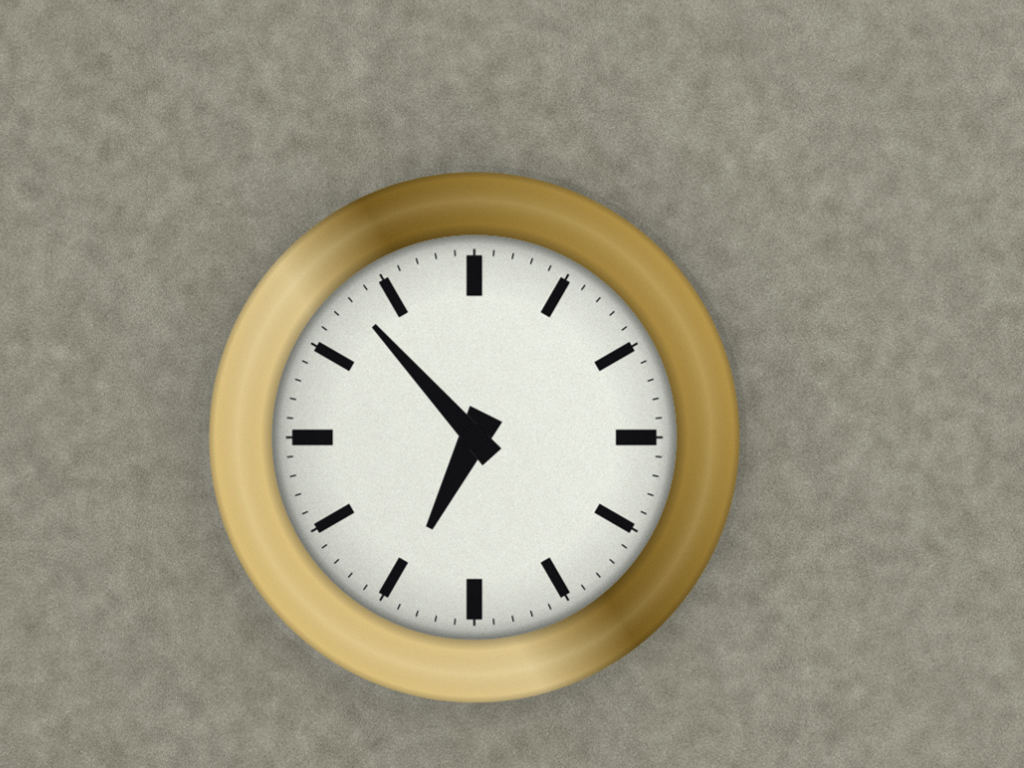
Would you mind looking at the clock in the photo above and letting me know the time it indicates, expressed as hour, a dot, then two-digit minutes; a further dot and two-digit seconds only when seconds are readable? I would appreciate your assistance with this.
6.53
